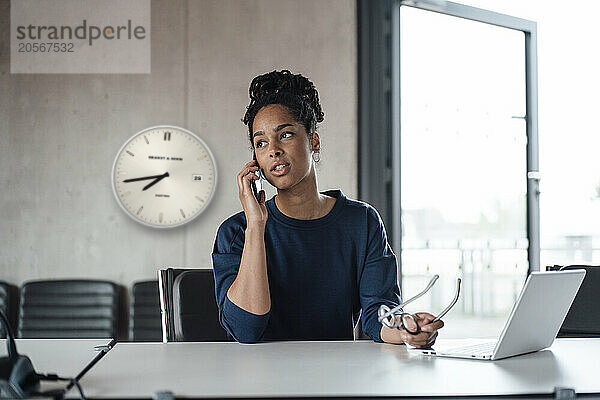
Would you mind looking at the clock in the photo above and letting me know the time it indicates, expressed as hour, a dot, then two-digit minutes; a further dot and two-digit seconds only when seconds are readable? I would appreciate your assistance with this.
7.43
